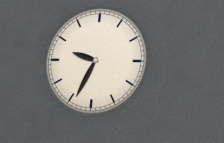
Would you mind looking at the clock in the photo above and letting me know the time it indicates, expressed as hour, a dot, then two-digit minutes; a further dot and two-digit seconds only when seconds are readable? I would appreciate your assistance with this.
9.34
